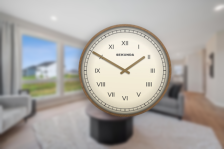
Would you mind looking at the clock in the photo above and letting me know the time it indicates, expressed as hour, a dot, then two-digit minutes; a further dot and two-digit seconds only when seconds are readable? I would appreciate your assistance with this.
1.50
